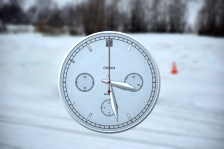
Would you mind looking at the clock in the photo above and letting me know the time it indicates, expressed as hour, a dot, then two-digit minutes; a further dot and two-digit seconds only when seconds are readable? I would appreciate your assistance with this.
3.28
